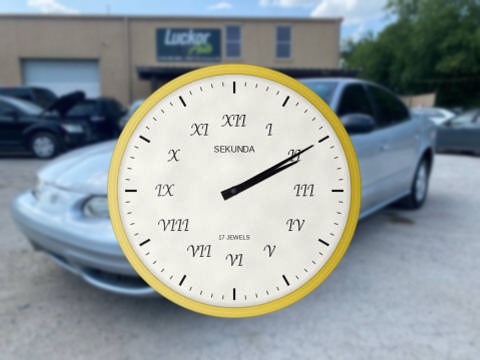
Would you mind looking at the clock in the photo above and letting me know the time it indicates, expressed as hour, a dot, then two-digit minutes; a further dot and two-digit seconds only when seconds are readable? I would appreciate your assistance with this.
2.10
